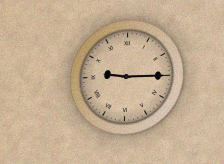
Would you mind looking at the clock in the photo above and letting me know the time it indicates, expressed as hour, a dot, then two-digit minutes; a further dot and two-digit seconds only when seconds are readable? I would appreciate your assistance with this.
9.15
